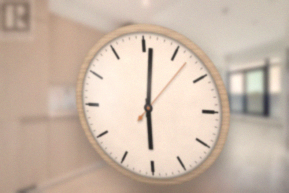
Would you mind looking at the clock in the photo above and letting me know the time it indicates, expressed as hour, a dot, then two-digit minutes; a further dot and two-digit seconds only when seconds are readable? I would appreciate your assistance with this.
6.01.07
